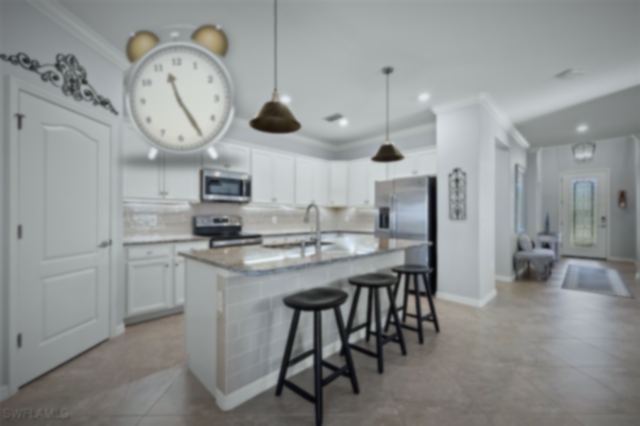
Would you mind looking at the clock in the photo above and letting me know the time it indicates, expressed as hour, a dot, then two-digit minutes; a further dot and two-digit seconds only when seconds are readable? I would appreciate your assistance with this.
11.25
